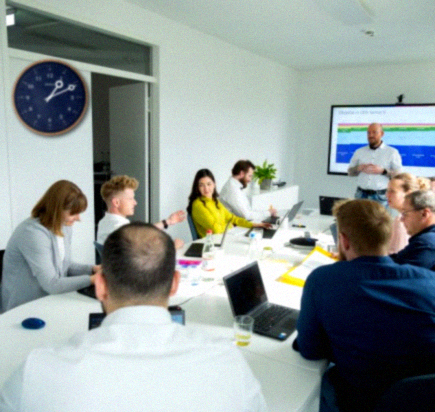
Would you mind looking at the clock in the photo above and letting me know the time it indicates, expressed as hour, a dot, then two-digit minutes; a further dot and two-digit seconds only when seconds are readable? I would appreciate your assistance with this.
1.11
